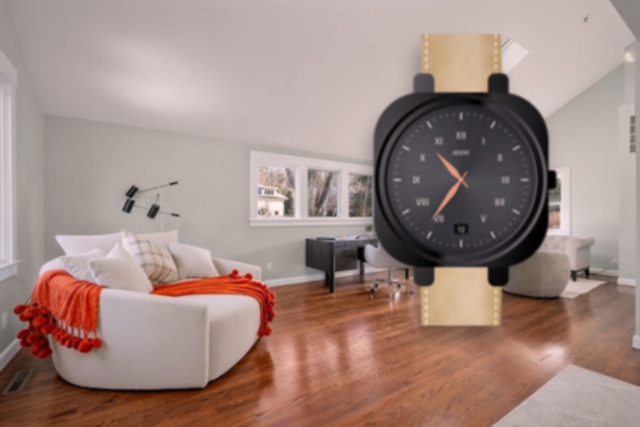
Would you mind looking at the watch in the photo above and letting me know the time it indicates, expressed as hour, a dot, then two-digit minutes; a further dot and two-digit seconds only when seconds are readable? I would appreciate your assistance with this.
10.36
